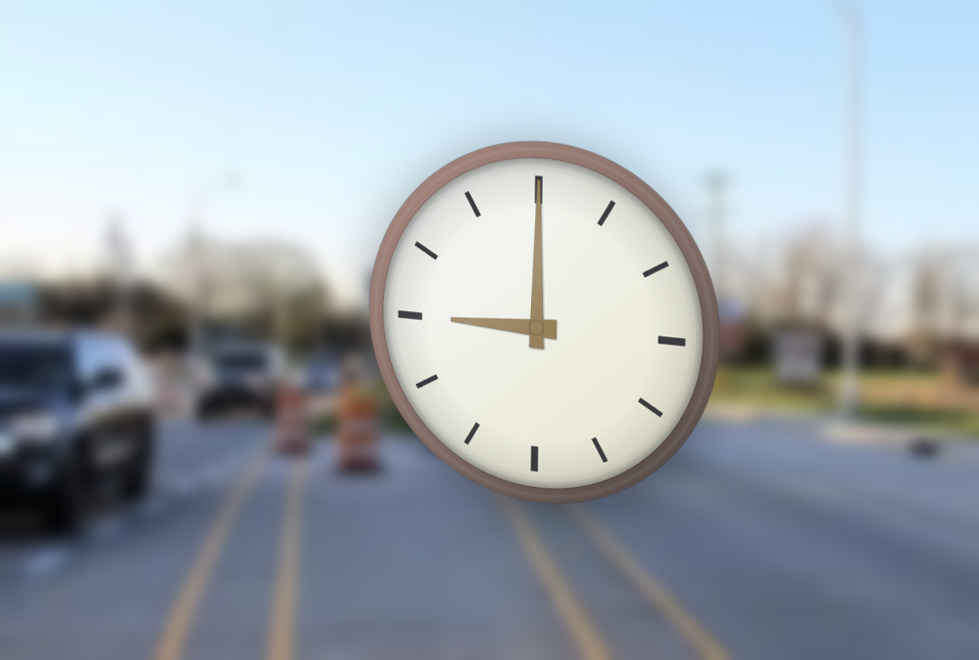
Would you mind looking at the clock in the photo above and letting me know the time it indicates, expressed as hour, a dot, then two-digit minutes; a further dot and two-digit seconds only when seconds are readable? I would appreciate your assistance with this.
9.00
